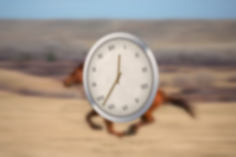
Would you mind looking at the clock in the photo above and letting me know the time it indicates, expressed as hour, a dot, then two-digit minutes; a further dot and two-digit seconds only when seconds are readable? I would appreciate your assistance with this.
12.38
